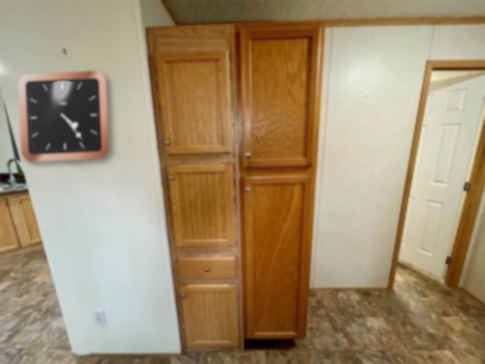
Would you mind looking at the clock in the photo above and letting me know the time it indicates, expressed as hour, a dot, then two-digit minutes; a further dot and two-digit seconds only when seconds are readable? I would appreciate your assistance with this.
4.24
